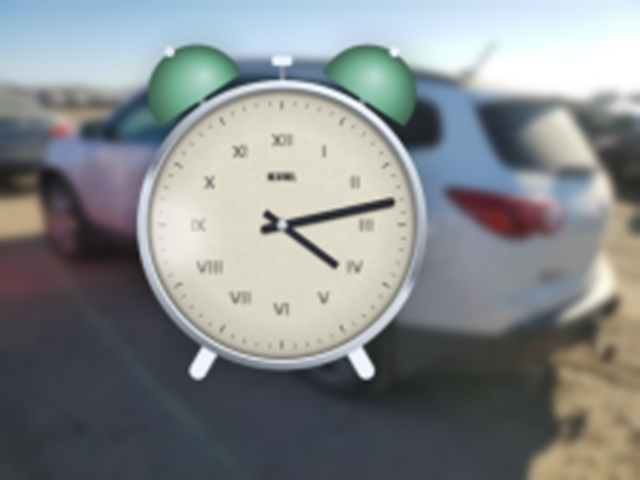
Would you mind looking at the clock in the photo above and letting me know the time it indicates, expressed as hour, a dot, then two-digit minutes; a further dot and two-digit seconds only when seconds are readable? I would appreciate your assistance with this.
4.13
